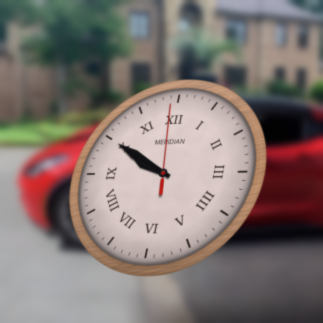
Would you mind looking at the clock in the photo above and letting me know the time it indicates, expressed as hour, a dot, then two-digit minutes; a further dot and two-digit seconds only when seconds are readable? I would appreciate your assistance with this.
9.49.59
